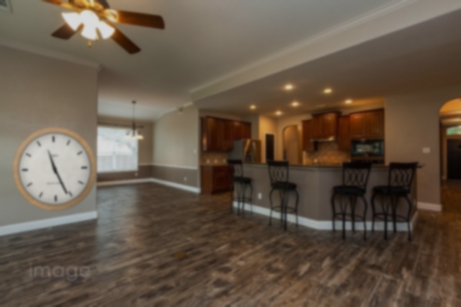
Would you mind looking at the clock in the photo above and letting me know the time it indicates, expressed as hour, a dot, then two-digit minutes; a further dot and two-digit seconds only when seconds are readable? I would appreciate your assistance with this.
11.26
